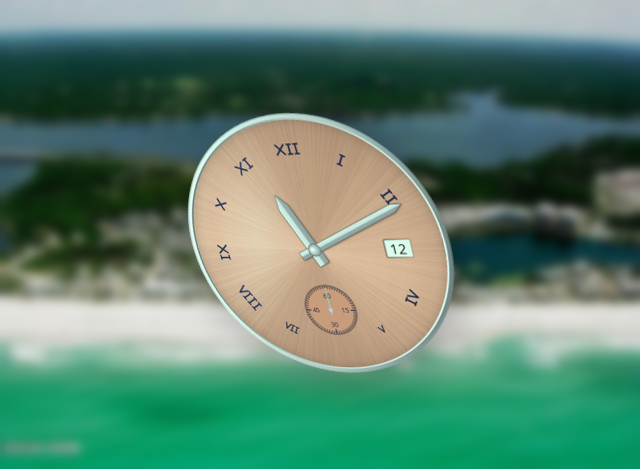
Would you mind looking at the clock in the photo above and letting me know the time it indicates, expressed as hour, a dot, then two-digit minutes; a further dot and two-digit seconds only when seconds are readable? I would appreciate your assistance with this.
11.11
